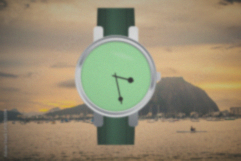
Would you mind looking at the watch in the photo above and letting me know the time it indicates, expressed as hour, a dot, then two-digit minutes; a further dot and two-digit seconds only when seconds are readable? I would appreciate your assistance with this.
3.28
